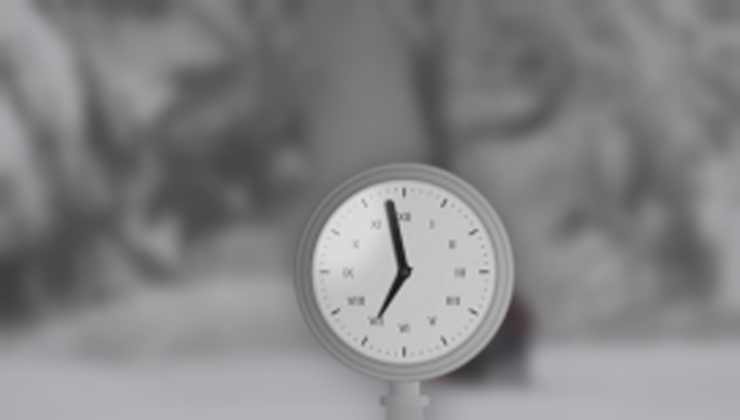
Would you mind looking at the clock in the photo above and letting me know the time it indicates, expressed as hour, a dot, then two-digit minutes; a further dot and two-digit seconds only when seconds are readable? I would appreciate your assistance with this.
6.58
